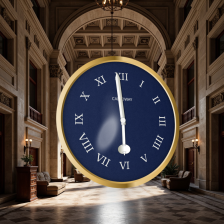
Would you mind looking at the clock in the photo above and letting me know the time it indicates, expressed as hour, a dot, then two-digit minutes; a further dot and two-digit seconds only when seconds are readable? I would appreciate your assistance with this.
5.59
